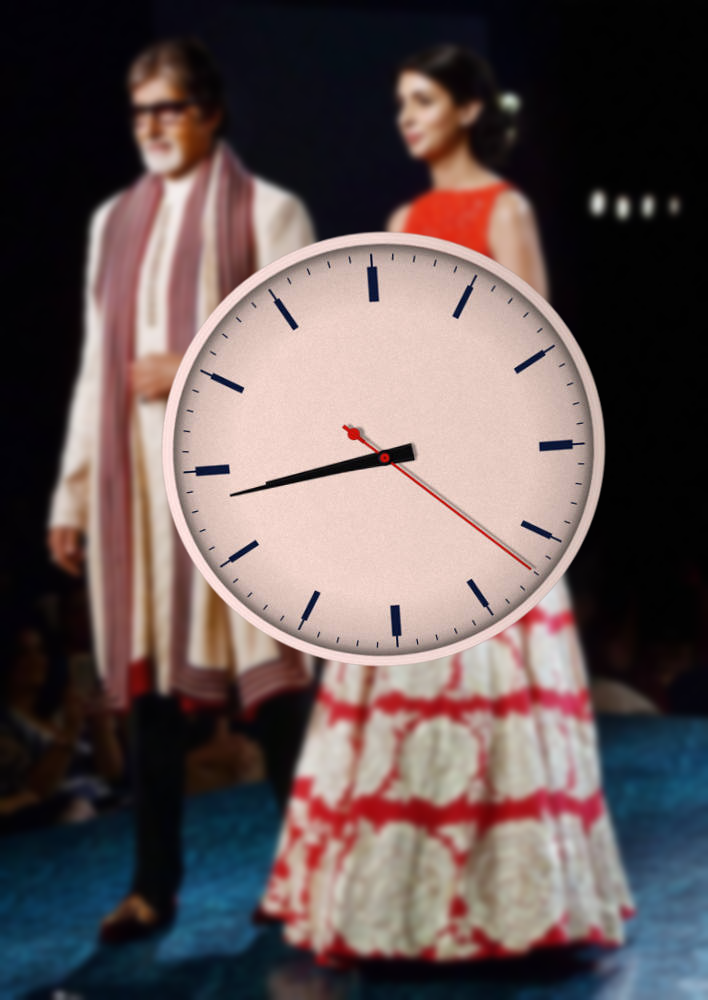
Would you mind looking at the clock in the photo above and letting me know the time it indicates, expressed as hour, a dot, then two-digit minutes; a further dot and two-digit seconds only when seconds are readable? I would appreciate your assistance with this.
8.43.22
